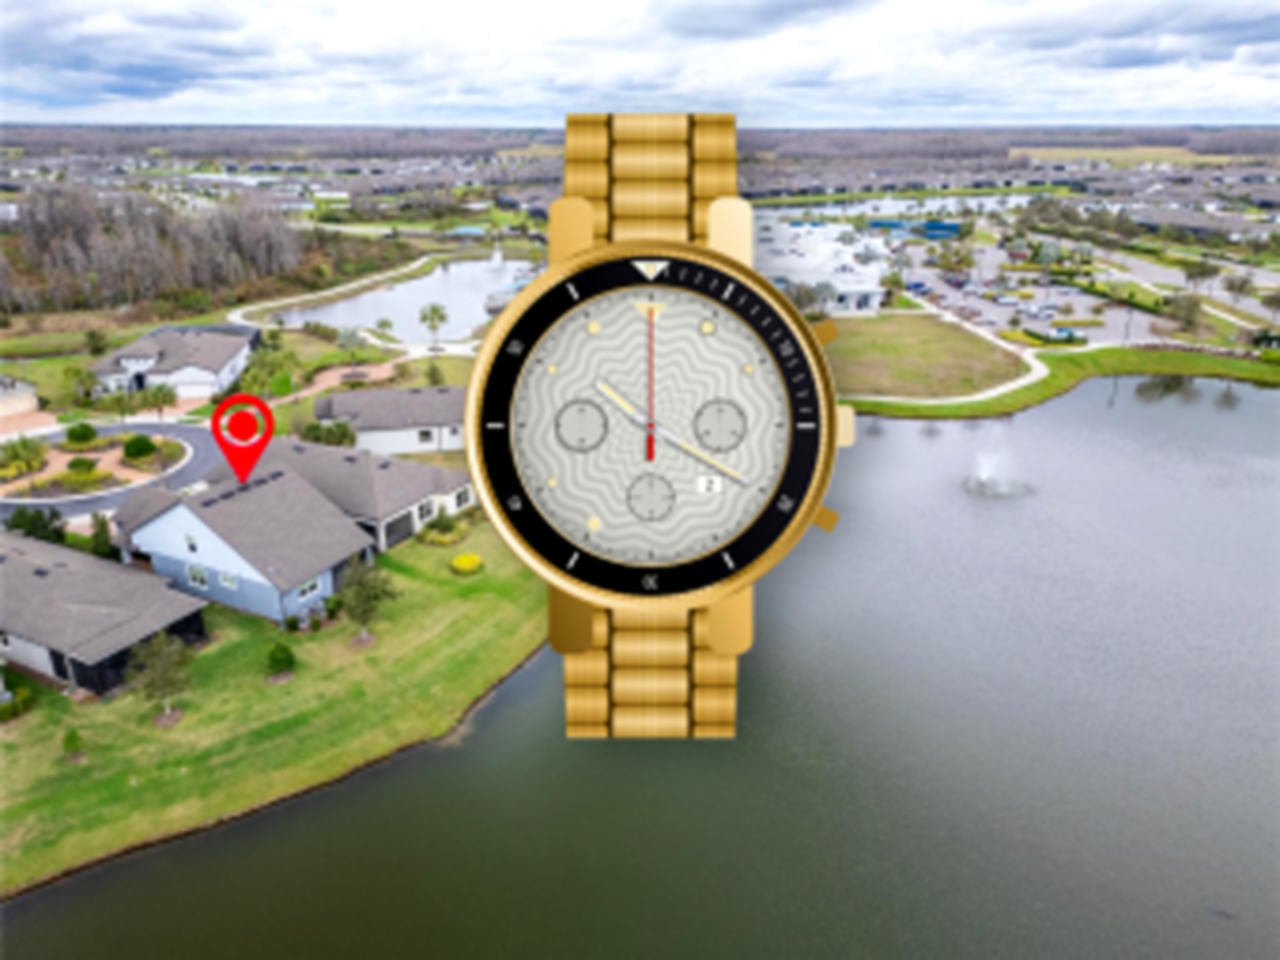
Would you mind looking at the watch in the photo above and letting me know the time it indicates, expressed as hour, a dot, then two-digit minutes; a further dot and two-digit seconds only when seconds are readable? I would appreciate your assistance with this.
10.20
